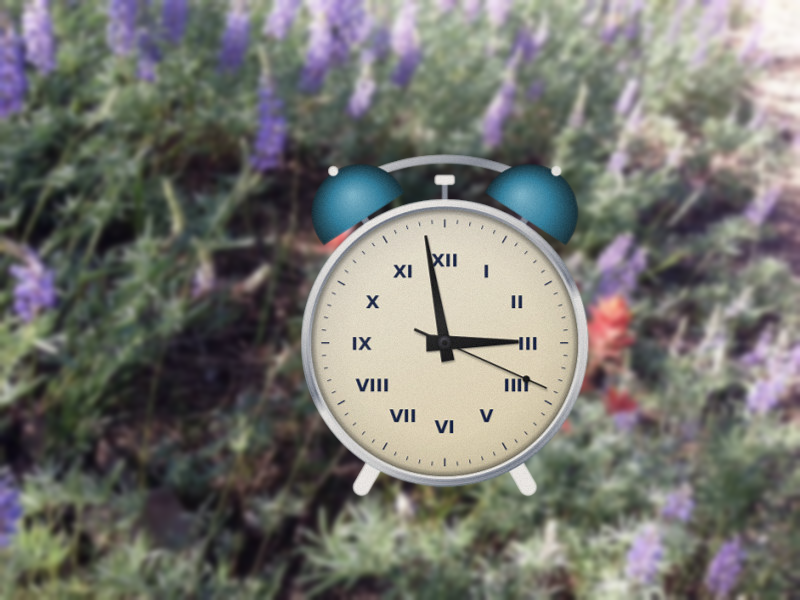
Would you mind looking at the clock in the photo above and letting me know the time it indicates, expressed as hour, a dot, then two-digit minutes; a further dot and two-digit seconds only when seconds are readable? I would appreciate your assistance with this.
2.58.19
